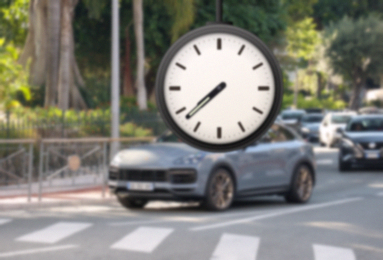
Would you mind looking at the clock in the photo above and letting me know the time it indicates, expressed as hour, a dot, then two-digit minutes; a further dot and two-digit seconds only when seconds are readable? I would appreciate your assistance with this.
7.38
